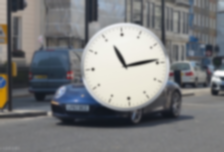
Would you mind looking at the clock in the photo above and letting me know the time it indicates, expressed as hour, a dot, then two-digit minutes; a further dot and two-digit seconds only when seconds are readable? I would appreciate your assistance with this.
11.14
